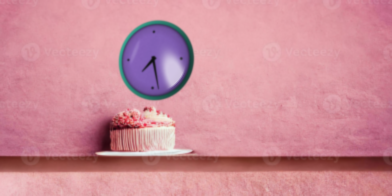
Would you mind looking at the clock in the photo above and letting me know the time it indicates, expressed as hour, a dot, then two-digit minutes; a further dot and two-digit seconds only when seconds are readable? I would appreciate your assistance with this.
7.28
